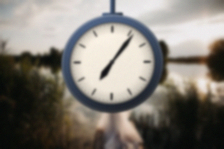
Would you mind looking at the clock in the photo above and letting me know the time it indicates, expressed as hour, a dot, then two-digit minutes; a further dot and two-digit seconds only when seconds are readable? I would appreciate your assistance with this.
7.06
